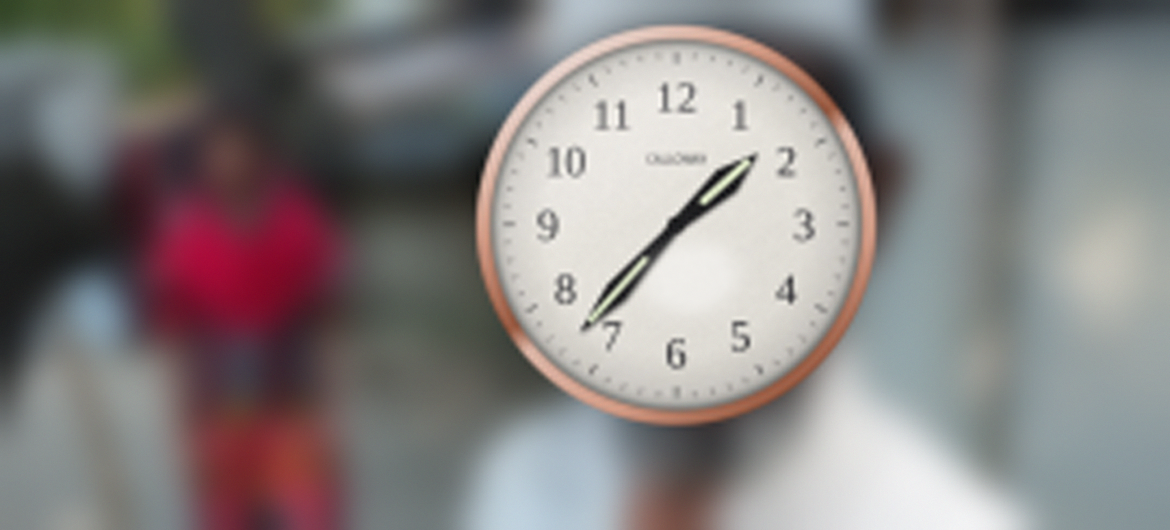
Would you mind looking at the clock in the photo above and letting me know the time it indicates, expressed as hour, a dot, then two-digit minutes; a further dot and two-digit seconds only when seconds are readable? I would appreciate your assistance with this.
1.37
